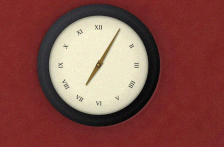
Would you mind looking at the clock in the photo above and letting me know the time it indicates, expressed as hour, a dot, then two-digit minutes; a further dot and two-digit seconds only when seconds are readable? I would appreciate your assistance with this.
7.05
